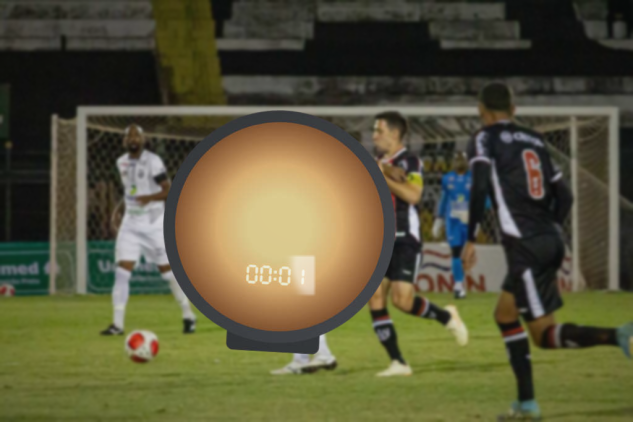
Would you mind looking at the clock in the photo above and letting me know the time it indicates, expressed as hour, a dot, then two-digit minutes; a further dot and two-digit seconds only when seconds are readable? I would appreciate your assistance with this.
0.01
